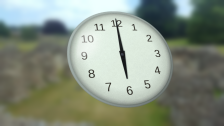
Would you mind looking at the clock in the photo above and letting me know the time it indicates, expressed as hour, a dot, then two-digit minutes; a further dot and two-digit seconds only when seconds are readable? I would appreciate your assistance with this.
6.00
